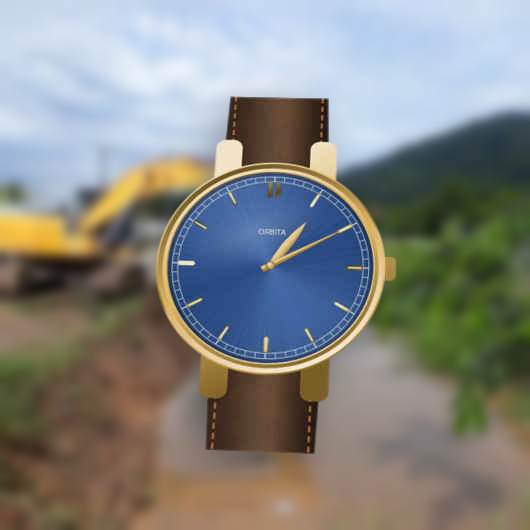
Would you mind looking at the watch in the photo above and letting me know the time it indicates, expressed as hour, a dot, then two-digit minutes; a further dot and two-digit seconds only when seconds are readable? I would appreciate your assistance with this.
1.10
